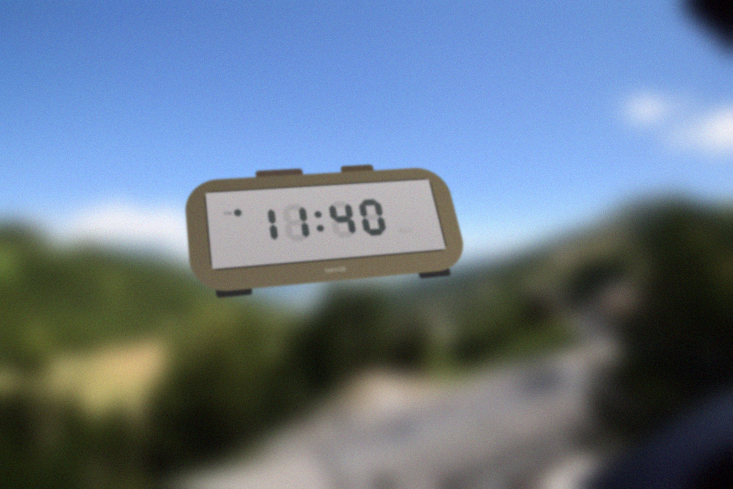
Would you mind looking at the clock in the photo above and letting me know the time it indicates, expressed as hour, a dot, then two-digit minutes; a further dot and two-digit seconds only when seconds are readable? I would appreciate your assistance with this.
11.40
